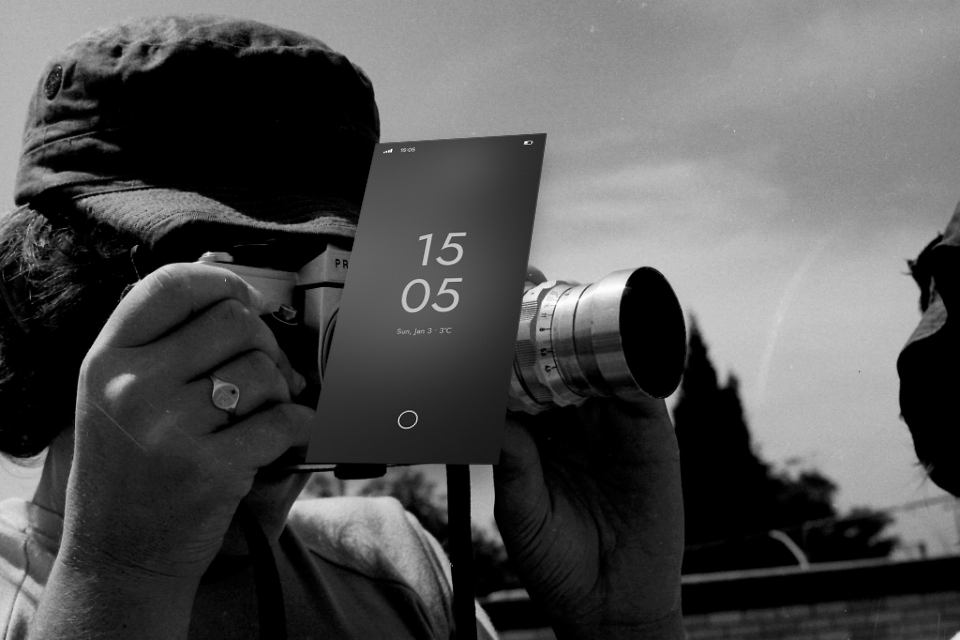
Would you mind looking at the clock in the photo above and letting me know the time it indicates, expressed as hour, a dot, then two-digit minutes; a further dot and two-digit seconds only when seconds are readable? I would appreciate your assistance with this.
15.05
